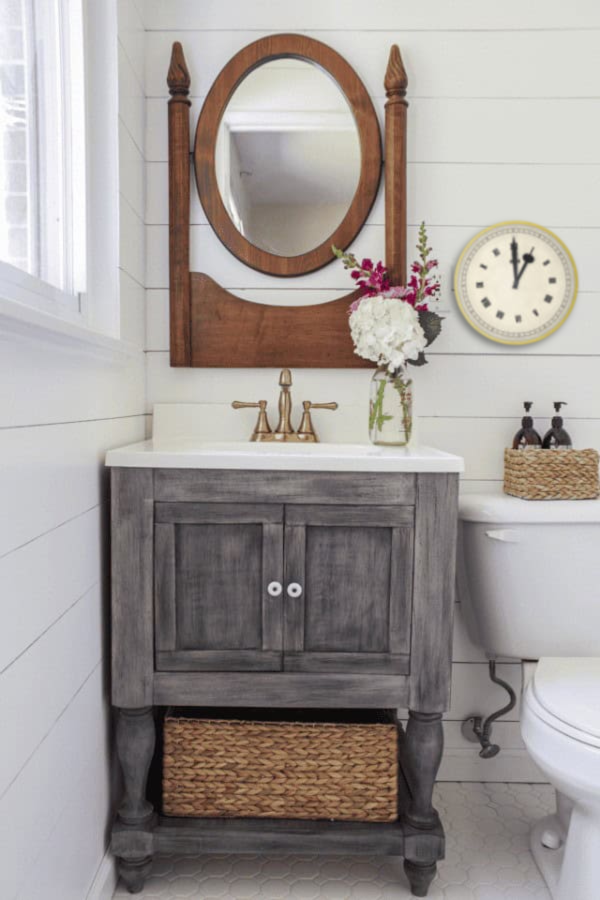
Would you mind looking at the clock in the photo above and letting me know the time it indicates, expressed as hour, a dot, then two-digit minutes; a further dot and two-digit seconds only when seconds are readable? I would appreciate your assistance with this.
1.00
